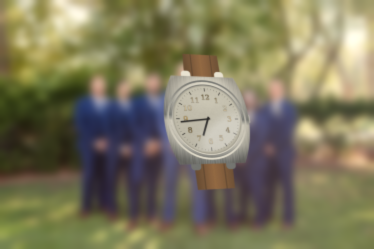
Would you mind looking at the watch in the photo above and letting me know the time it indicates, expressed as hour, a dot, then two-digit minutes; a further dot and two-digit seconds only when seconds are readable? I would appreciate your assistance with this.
6.44
